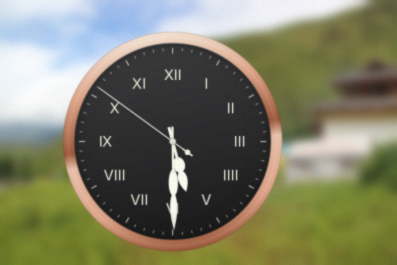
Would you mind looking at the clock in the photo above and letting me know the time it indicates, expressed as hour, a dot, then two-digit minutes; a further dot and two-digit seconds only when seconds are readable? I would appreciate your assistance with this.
5.29.51
